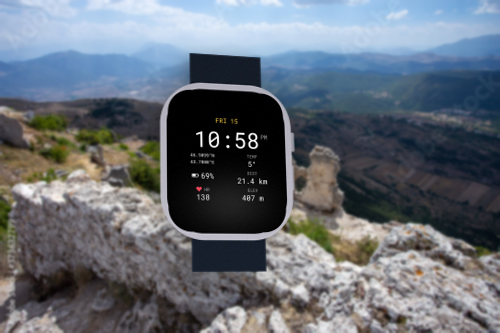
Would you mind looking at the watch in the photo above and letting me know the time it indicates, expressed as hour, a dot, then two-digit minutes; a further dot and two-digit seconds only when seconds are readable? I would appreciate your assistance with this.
10.58
